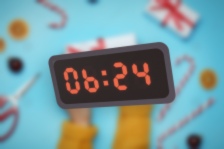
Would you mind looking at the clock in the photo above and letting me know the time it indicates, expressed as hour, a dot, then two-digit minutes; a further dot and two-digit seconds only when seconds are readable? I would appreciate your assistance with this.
6.24
